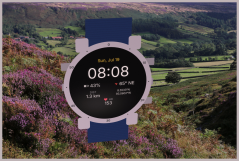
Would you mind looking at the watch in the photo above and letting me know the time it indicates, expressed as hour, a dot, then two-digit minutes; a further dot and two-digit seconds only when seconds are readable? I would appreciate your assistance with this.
8.08
